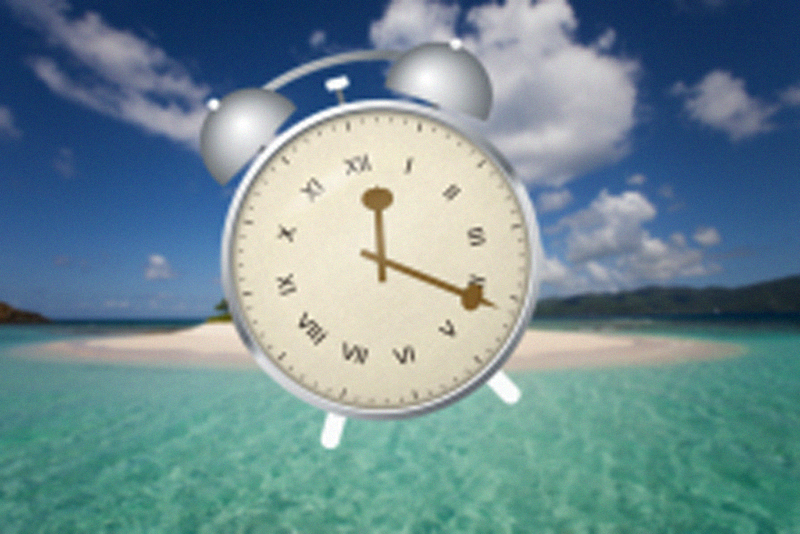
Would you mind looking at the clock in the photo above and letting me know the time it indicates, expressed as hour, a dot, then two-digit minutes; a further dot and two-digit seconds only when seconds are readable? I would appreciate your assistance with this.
12.21
